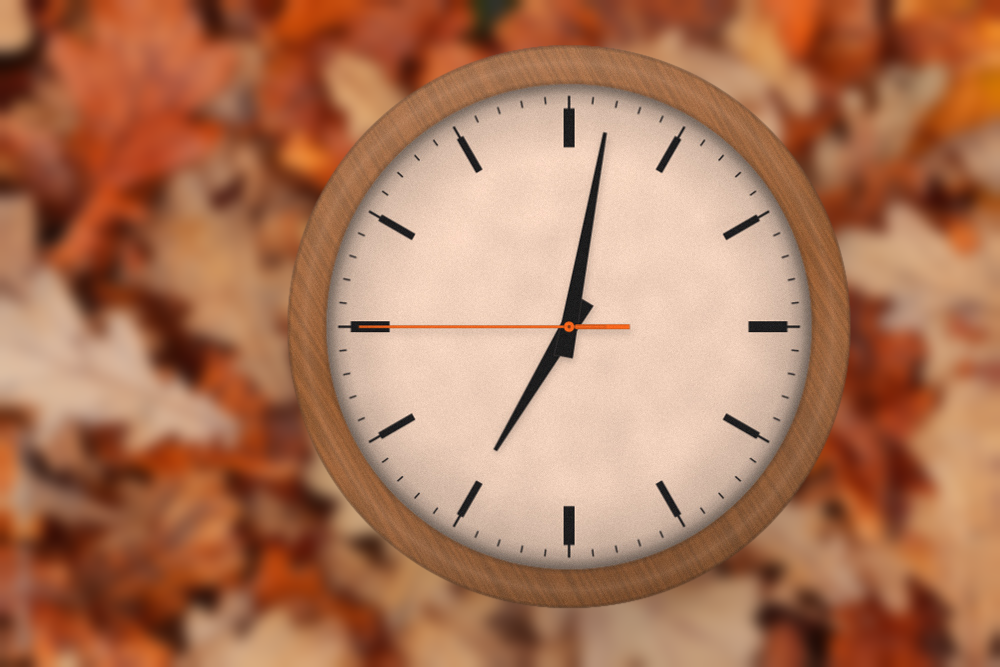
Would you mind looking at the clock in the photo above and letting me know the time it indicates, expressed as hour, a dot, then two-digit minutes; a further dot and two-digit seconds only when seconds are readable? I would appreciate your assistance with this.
7.01.45
